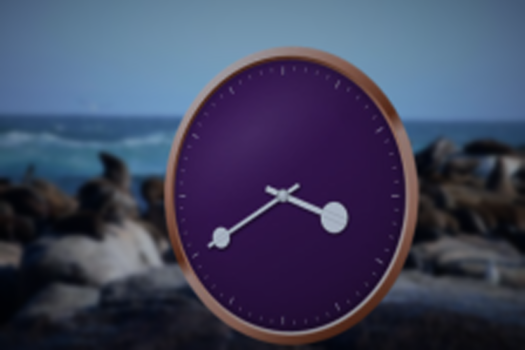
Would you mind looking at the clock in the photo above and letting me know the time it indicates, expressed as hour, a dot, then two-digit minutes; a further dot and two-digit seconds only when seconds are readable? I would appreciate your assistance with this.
3.40
